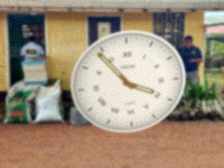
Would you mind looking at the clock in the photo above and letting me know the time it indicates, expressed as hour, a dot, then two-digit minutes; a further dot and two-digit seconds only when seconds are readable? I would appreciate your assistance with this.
3.54
